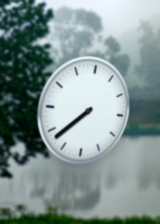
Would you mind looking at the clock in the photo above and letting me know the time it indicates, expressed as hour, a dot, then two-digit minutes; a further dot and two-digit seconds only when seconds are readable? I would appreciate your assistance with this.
7.38
